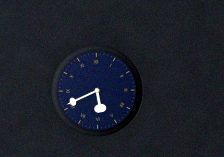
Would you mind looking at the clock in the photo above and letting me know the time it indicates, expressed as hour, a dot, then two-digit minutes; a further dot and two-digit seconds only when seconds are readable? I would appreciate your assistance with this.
5.41
